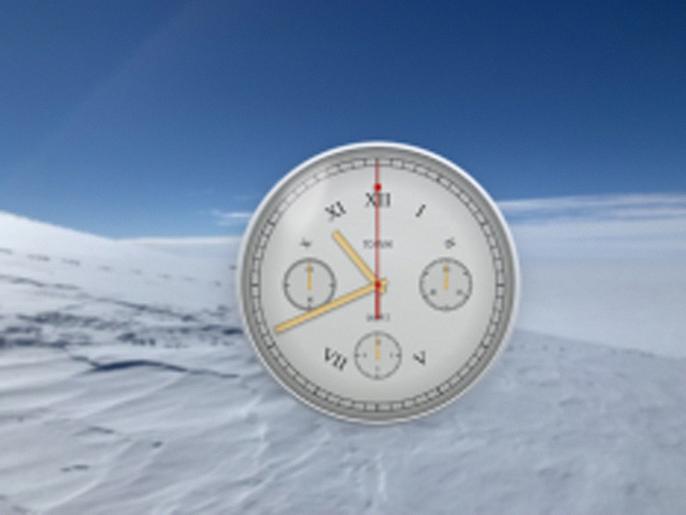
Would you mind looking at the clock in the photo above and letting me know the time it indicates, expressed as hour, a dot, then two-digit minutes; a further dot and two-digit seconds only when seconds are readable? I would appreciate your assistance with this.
10.41
